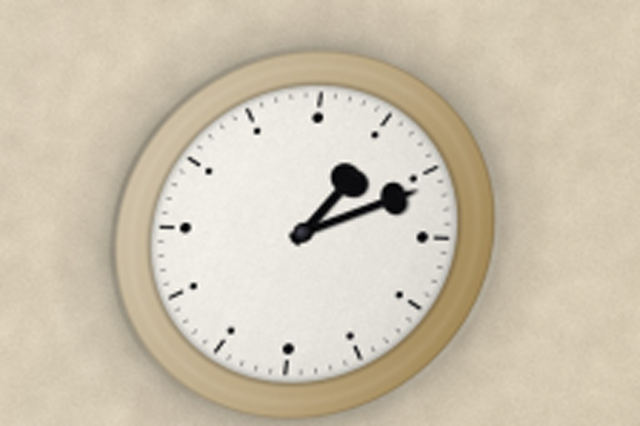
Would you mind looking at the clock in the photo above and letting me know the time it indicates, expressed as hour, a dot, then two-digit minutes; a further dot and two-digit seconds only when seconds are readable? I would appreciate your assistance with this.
1.11
